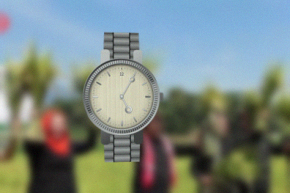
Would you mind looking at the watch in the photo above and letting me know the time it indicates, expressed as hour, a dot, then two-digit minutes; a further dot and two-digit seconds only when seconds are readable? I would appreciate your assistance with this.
5.05
